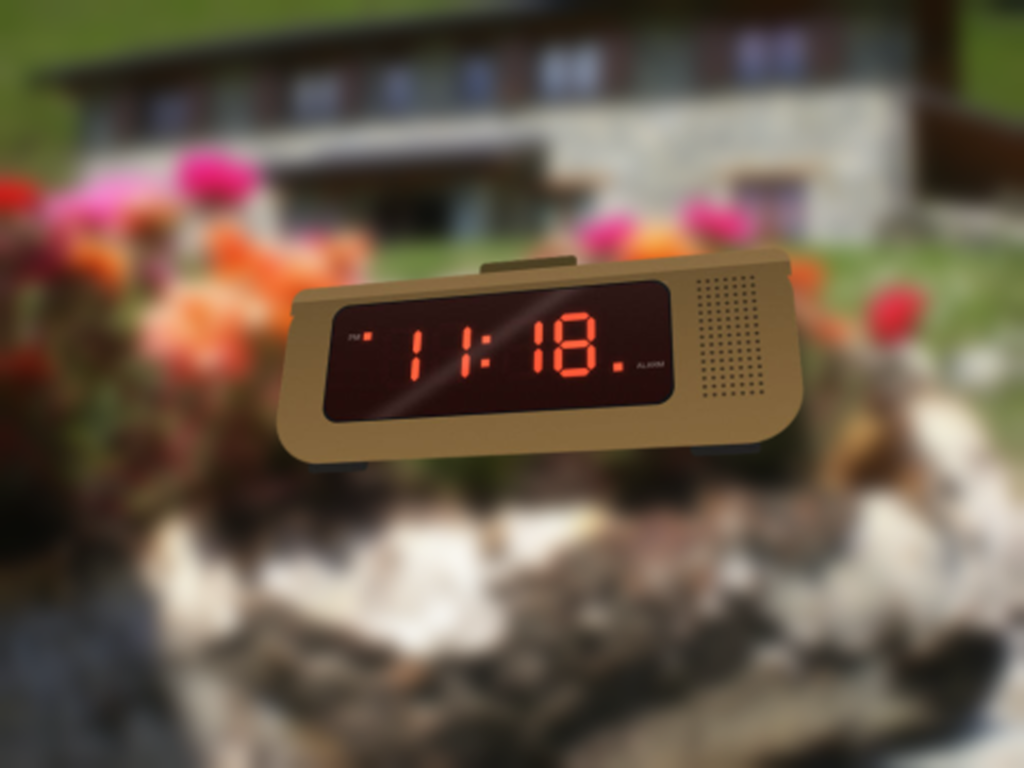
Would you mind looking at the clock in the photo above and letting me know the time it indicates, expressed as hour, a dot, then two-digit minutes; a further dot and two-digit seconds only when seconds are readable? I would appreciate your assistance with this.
11.18
